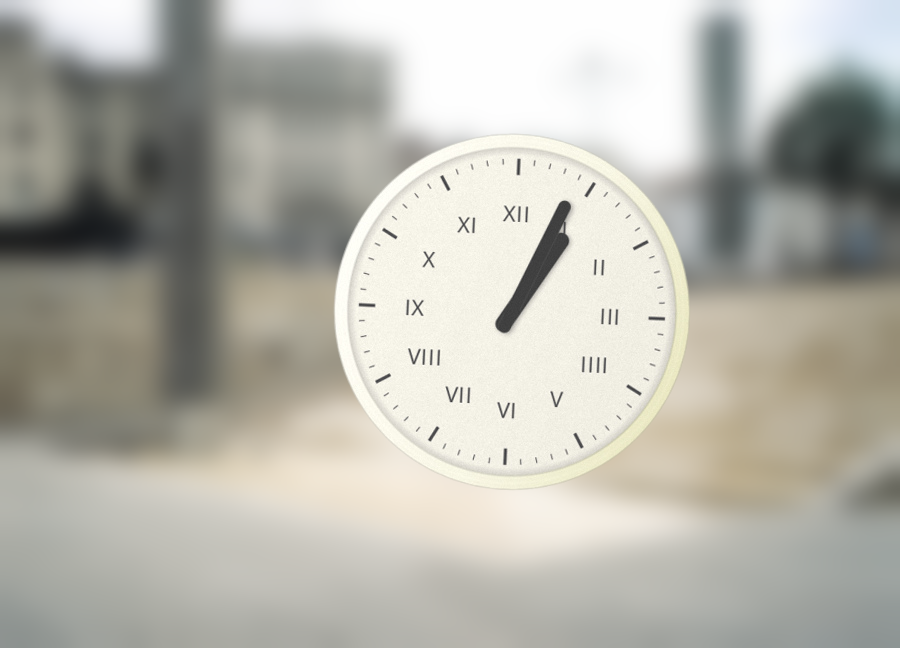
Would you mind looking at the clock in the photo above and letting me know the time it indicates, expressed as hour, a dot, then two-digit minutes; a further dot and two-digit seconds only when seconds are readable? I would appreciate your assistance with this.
1.04
